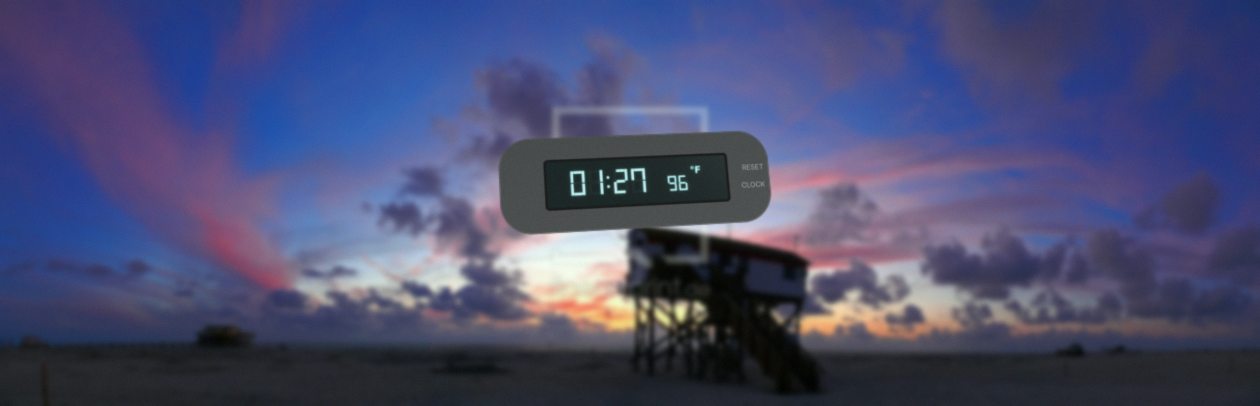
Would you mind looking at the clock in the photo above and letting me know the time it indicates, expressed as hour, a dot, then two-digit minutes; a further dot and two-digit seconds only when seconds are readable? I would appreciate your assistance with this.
1.27
